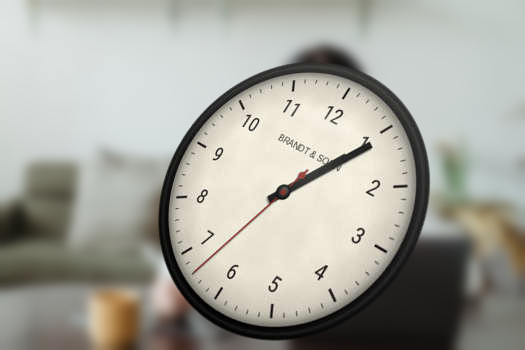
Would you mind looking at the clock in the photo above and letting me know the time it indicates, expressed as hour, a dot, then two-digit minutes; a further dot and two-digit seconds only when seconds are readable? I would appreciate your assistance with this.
1.05.33
